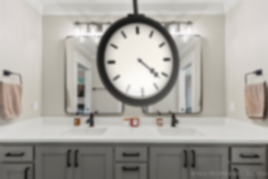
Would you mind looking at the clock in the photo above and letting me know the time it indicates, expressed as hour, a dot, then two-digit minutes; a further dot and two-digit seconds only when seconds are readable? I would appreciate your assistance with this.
4.22
